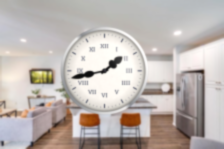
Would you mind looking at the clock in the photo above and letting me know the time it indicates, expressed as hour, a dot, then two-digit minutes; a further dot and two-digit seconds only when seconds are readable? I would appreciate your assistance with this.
1.43
